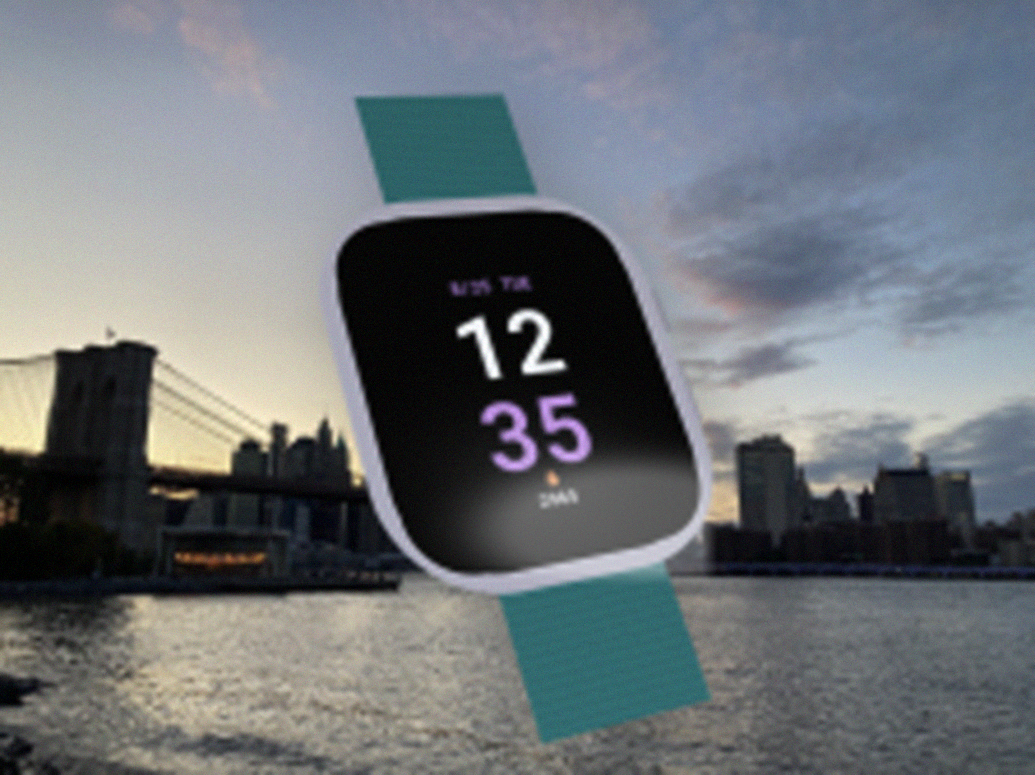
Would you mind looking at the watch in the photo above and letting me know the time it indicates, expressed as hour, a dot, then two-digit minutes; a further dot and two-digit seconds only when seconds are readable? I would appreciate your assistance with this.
12.35
